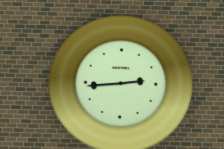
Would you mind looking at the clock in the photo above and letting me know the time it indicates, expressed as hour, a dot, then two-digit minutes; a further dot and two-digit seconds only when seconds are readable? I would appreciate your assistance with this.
2.44
